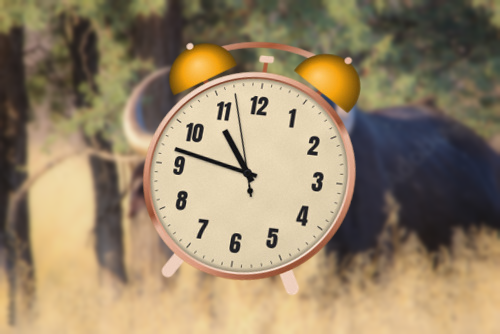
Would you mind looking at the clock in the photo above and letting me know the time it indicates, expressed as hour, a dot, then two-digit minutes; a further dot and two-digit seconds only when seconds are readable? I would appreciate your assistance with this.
10.46.57
